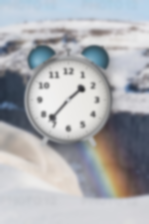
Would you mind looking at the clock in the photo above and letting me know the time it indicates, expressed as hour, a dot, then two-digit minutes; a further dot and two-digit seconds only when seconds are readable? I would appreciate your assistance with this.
1.37
